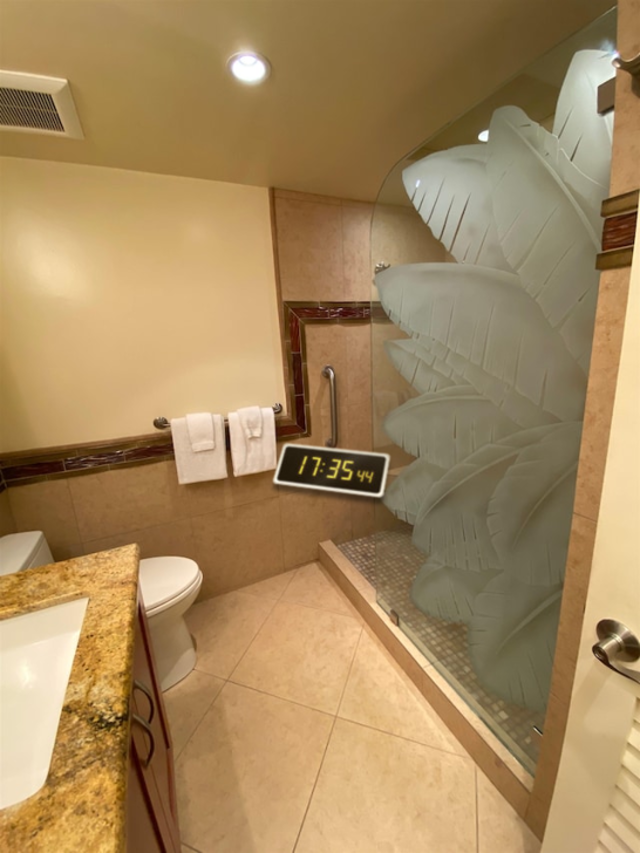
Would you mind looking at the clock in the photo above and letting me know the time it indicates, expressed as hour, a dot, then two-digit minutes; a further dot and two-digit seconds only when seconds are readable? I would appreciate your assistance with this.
17.35.44
